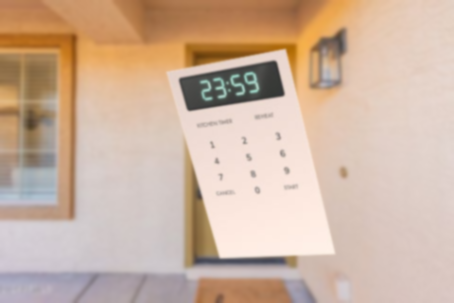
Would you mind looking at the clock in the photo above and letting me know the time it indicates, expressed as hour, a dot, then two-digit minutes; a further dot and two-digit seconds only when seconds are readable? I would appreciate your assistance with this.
23.59
